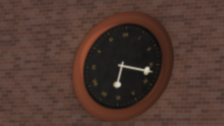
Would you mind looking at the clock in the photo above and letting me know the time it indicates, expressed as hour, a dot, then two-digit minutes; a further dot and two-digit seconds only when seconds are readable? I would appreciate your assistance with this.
6.17
